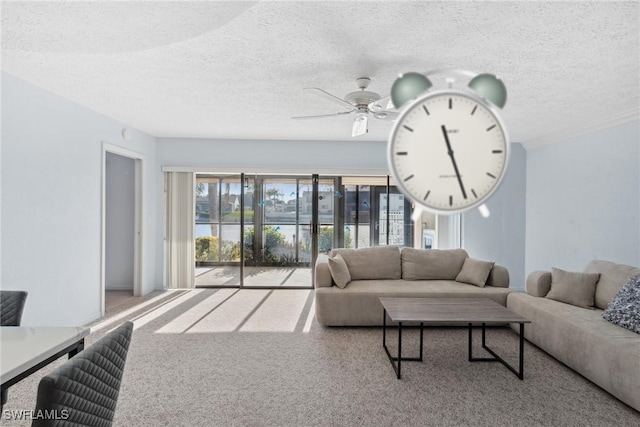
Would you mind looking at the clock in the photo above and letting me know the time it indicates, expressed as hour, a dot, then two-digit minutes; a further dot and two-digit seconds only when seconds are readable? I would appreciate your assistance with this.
11.27
